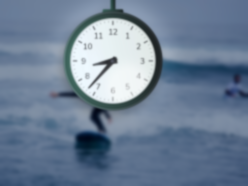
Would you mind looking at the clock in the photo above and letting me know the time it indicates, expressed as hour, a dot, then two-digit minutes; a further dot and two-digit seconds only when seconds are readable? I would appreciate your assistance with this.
8.37
